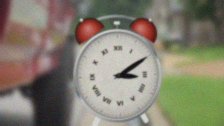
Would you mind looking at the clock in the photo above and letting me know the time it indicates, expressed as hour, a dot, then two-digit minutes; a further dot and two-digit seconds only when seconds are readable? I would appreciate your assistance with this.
3.10
